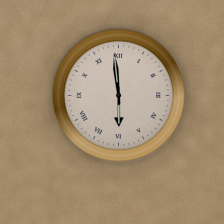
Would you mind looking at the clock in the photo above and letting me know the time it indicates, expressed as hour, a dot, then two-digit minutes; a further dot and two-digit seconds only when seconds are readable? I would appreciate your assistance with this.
5.59
